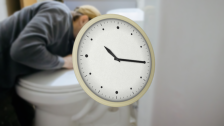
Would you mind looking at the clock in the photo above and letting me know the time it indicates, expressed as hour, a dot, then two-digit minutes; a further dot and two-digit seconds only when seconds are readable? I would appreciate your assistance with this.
10.15
